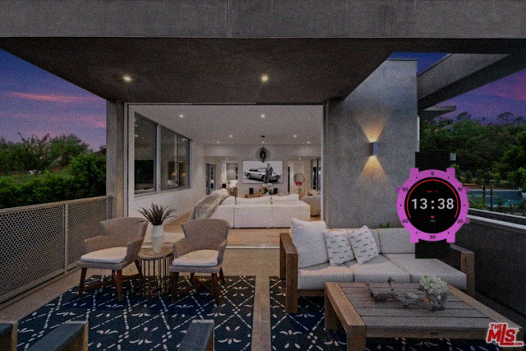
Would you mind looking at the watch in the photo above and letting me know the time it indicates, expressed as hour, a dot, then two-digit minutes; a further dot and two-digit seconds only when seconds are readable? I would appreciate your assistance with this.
13.38
